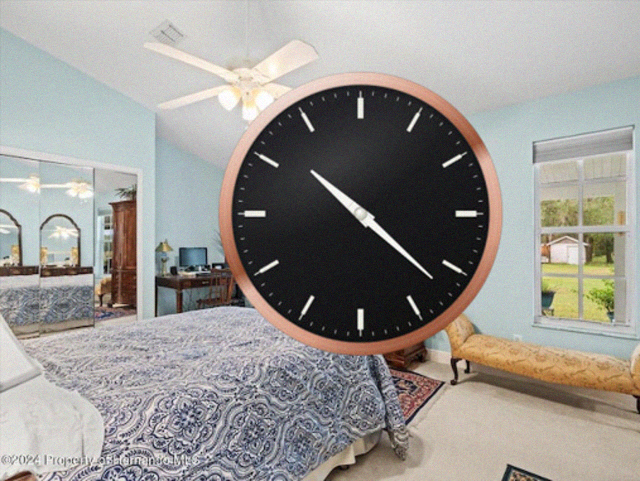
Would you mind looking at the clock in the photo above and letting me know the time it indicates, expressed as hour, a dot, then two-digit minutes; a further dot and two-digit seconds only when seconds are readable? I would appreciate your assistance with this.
10.22
